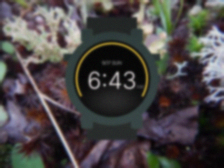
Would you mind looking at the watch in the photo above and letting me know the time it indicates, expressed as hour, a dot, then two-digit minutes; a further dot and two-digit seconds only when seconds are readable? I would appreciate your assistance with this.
6.43
